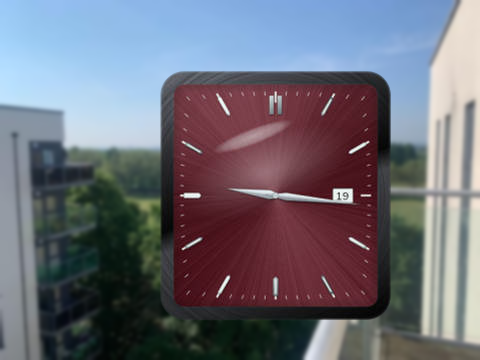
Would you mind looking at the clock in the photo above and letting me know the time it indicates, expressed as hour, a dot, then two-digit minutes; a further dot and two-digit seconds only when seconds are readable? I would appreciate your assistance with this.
9.16
